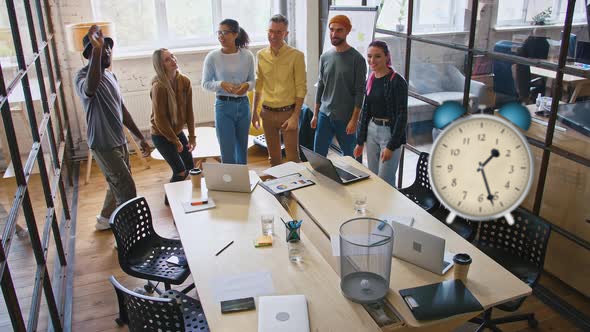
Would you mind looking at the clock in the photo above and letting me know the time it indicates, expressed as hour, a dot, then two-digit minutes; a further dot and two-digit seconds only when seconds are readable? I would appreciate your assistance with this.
1.27
